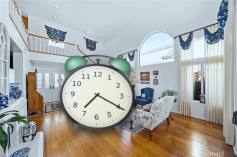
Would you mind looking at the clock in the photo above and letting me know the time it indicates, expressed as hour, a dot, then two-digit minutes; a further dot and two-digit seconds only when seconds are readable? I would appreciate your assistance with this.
7.20
